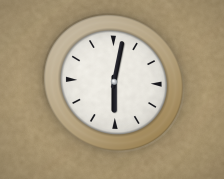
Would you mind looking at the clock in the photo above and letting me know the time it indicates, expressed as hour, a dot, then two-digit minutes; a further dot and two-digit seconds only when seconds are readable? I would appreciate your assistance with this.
6.02
